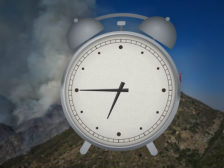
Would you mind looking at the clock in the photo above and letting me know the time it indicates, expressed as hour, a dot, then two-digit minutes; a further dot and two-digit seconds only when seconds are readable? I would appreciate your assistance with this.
6.45
